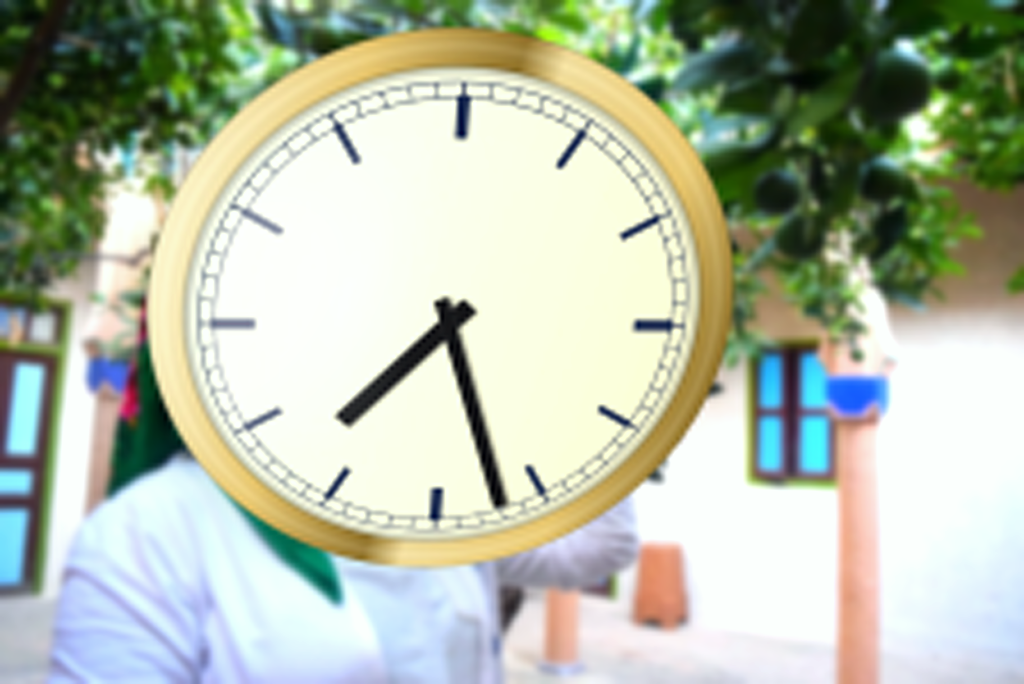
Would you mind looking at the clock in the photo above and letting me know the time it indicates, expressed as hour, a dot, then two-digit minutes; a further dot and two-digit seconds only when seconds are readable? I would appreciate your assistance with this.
7.27
